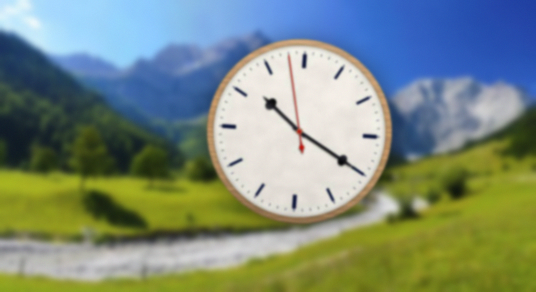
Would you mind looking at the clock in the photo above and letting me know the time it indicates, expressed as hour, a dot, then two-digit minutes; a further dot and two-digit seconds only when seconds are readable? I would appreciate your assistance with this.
10.19.58
